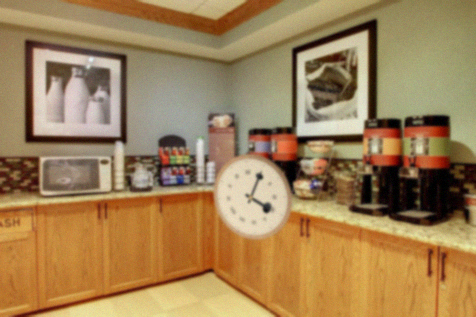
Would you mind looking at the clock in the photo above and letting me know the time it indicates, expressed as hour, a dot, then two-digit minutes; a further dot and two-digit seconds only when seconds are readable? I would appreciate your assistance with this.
4.05
